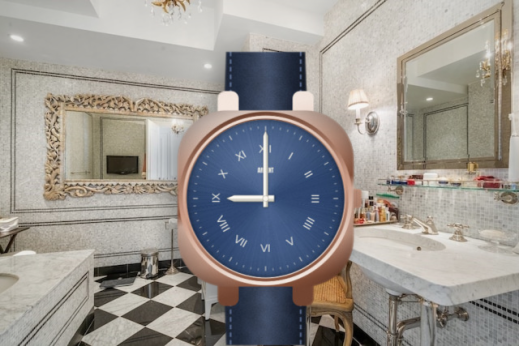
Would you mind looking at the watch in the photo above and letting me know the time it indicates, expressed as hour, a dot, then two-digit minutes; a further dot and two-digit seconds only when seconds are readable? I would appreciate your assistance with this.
9.00
